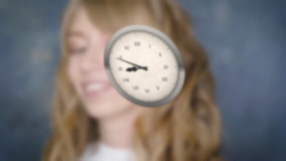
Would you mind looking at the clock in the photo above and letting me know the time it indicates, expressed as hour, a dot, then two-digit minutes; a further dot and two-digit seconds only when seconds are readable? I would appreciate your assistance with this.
8.49
